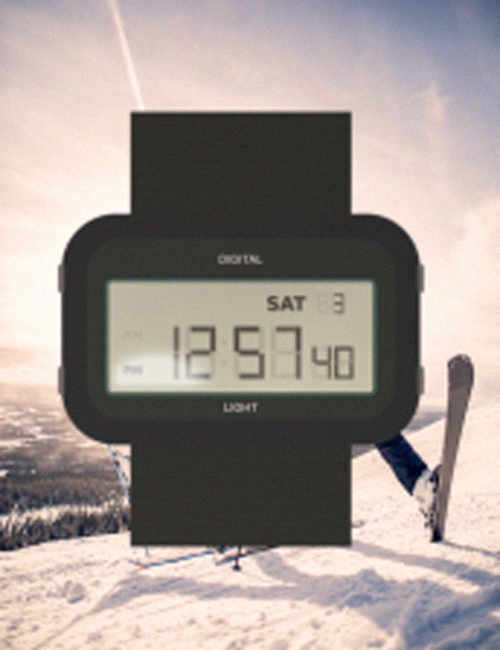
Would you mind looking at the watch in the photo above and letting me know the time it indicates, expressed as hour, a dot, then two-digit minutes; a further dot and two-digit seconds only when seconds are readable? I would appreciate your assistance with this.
12.57.40
